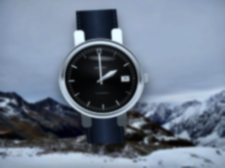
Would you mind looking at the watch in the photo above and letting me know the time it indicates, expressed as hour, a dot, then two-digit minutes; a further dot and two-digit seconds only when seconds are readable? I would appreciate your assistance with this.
2.00
